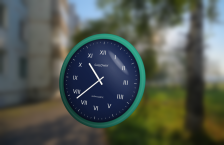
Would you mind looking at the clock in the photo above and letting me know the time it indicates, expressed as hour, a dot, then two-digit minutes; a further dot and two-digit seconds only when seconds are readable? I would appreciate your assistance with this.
10.38
